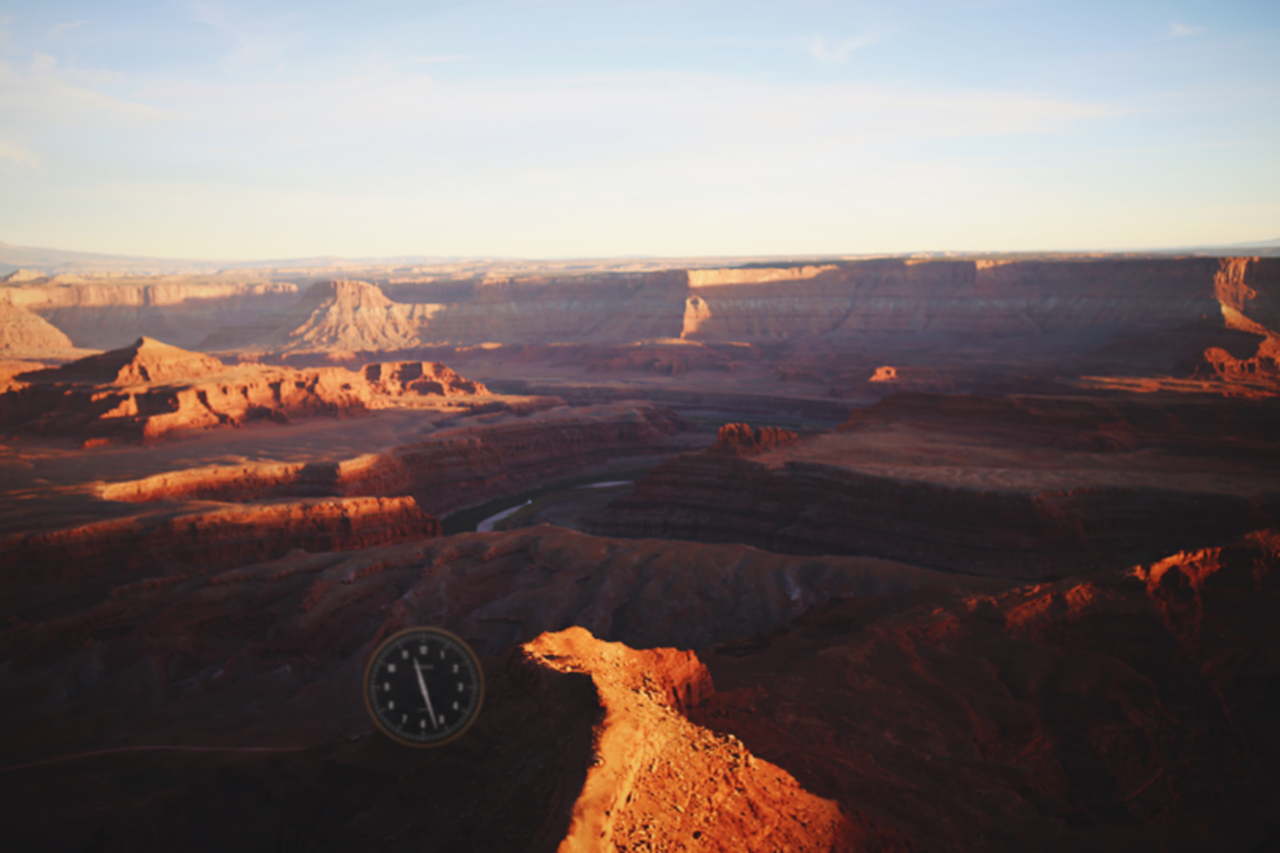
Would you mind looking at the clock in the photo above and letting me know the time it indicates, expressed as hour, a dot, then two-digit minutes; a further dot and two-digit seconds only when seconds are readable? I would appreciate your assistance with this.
11.27
